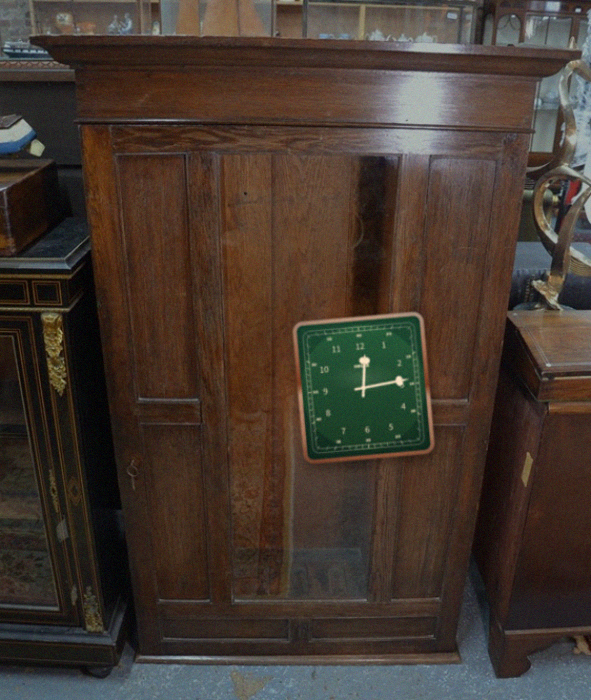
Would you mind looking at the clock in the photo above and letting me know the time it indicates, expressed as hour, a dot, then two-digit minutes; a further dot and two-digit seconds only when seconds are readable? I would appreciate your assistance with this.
12.14
